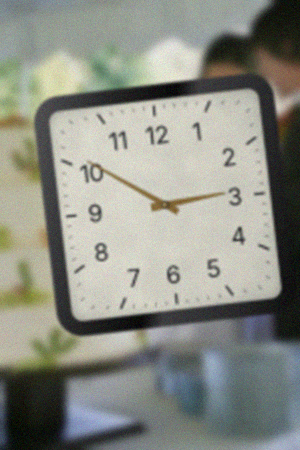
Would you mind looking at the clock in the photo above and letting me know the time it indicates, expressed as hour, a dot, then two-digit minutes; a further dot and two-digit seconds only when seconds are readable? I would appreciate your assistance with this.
2.51
